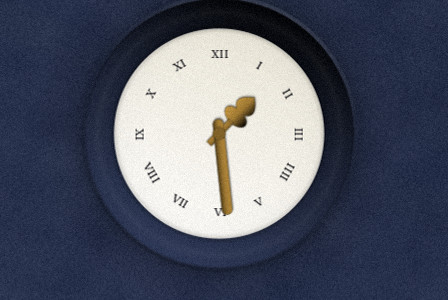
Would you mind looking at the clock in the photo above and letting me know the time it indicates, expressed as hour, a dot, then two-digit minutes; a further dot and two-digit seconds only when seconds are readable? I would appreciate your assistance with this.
1.29
